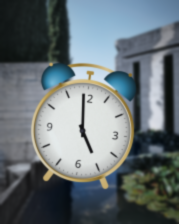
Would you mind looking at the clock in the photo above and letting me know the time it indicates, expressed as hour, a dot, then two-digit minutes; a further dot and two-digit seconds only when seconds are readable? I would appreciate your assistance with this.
4.59
